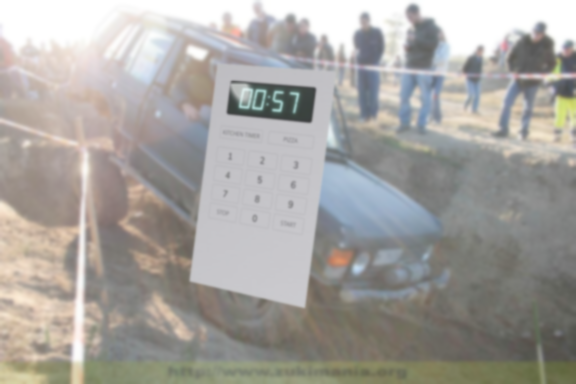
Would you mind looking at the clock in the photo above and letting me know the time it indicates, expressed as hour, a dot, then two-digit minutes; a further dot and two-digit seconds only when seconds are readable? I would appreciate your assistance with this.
0.57
